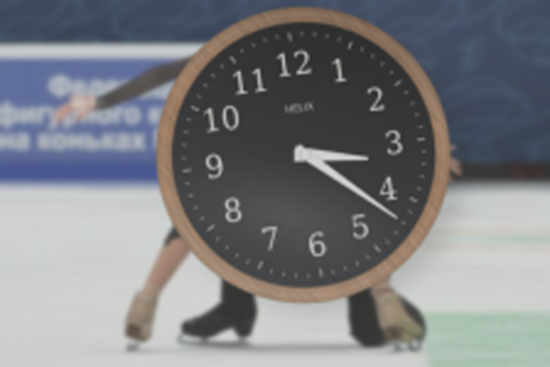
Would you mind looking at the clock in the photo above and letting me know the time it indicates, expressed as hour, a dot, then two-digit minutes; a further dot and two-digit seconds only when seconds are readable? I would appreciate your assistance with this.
3.22
